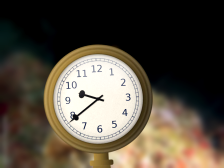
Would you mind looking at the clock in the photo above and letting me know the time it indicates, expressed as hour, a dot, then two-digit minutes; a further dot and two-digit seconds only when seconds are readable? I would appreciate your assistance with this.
9.39
